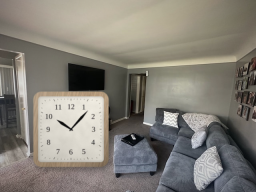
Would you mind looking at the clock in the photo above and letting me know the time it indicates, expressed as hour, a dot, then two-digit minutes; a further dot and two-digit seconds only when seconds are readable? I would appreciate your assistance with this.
10.07
